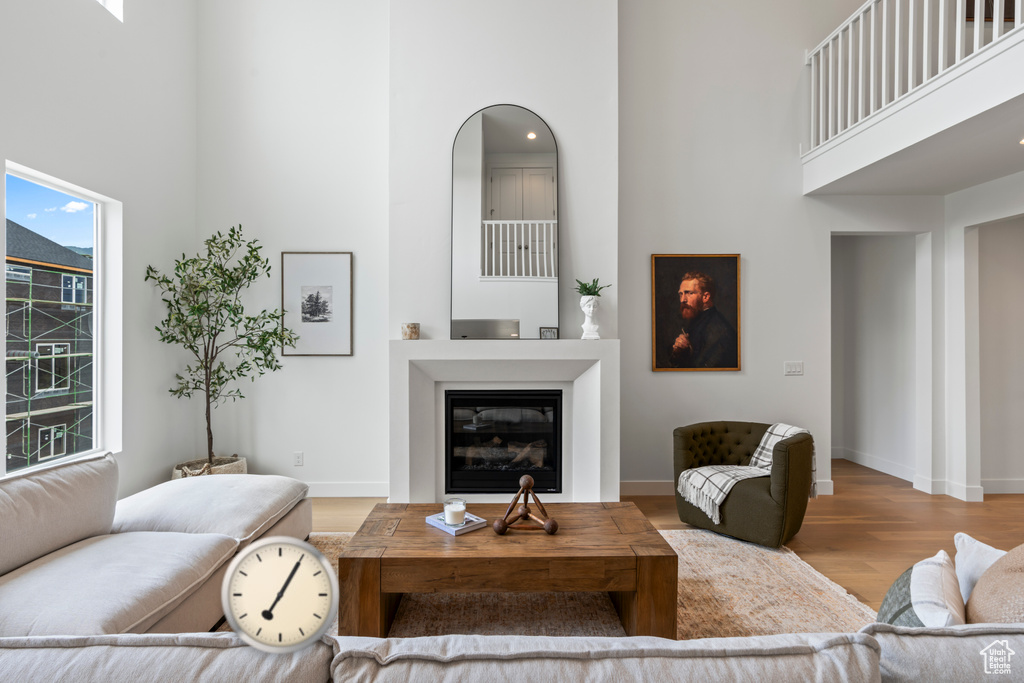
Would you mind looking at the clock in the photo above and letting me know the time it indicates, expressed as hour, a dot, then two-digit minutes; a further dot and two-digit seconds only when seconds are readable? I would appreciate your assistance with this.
7.05
